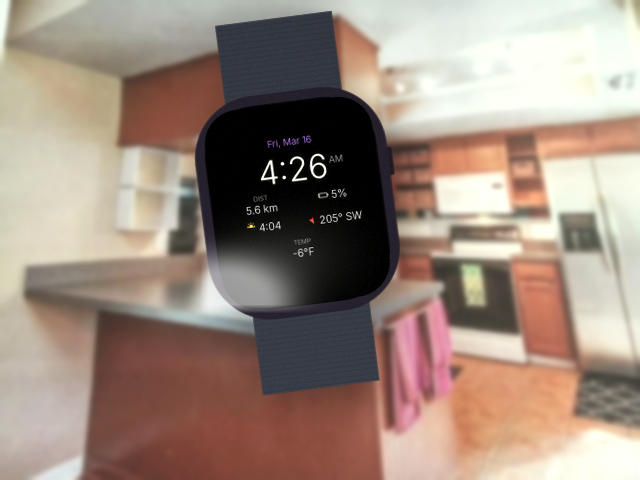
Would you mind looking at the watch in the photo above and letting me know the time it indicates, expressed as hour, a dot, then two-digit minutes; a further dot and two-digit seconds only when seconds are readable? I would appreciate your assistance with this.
4.26
